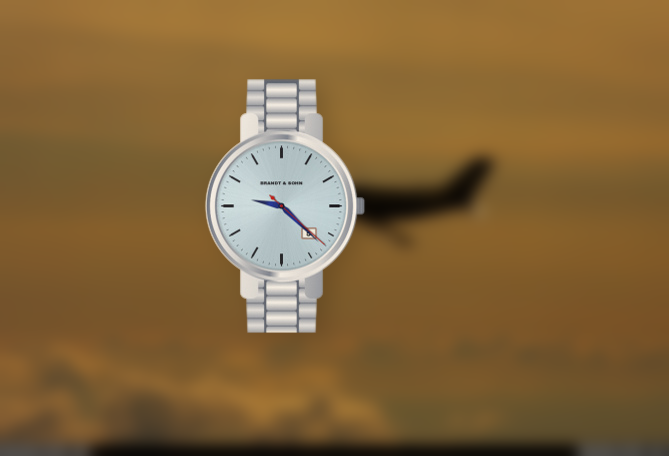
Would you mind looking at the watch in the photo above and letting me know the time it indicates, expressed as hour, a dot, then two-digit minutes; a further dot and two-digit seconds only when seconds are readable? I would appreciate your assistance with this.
9.22.22
